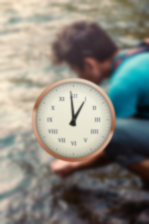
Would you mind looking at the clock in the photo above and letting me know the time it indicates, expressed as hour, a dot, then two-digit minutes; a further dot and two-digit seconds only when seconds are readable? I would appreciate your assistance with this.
12.59
